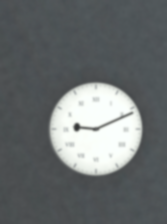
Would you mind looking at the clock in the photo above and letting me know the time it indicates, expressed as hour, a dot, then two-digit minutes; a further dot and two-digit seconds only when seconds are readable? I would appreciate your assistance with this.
9.11
